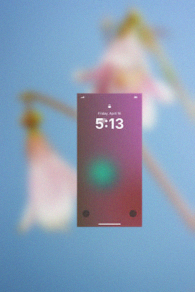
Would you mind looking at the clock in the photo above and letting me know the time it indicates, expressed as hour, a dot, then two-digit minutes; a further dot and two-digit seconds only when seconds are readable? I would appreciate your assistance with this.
5.13
